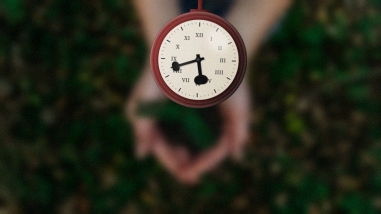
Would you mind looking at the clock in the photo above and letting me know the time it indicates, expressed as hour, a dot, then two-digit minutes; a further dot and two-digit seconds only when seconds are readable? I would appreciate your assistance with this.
5.42
